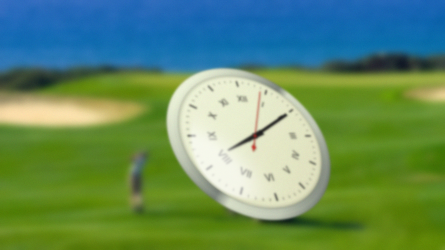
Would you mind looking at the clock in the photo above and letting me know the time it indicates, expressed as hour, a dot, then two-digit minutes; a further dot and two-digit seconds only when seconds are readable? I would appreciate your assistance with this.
8.10.04
